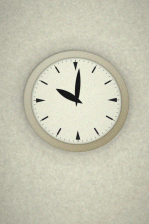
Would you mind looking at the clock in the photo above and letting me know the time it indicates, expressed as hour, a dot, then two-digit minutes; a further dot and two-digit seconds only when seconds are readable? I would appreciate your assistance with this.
10.01
